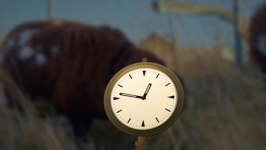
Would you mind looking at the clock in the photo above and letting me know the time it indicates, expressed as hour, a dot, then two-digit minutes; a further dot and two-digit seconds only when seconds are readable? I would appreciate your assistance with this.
12.47
